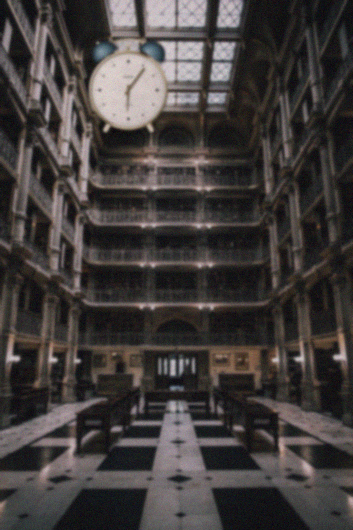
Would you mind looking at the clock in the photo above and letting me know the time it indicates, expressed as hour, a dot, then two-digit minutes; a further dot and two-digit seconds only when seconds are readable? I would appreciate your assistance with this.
6.06
